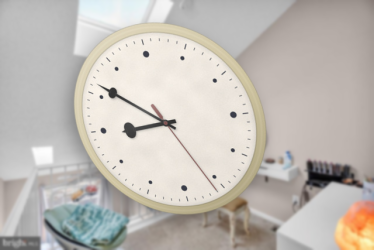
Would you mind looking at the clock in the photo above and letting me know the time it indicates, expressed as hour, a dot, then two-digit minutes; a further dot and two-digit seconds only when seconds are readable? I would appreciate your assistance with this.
8.51.26
